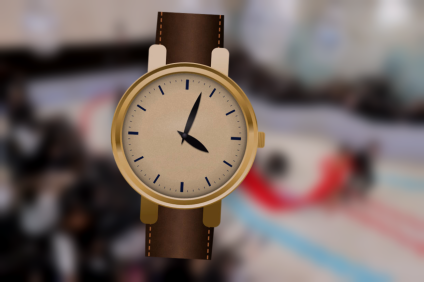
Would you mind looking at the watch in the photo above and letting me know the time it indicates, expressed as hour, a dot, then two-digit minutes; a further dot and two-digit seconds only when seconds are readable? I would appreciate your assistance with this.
4.03
